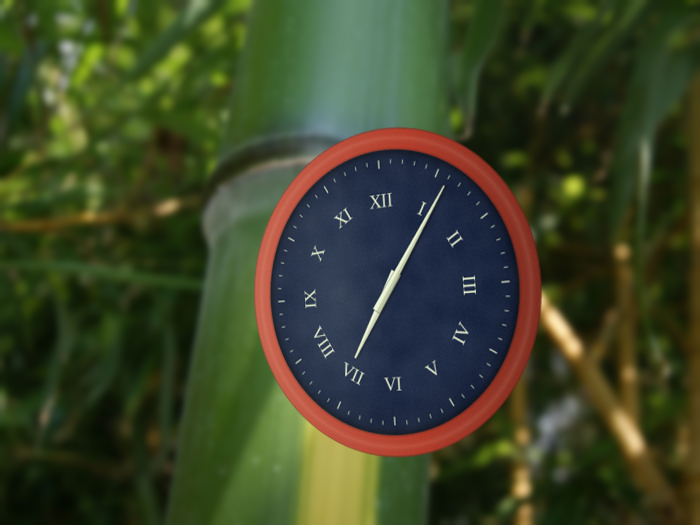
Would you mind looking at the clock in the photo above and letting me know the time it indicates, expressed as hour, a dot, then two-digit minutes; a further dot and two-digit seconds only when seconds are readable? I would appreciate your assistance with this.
7.06
